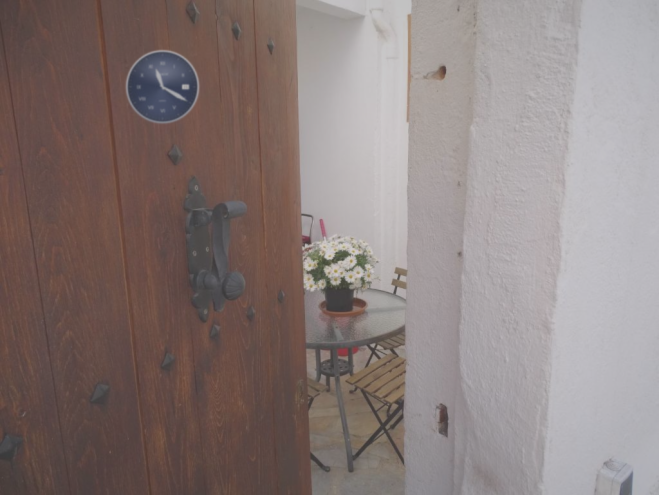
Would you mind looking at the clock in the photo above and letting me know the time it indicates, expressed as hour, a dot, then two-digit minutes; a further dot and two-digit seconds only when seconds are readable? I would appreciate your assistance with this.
11.20
